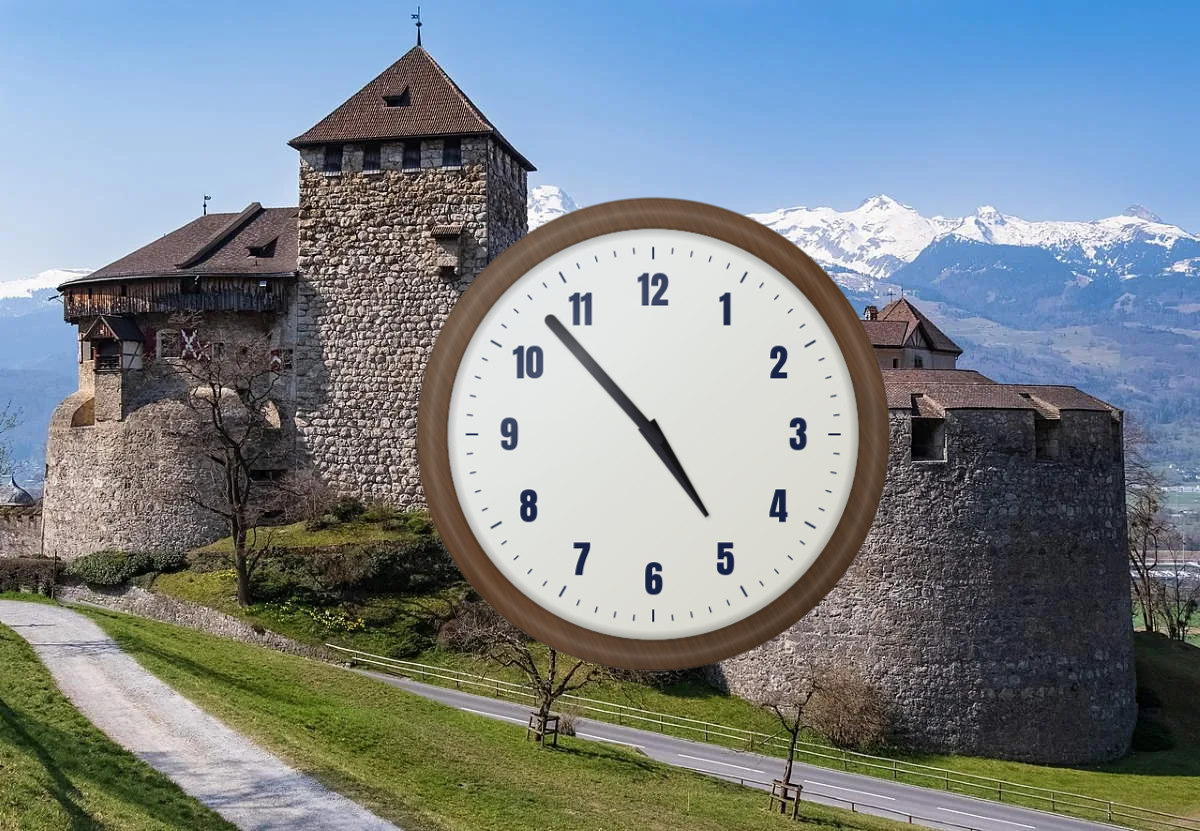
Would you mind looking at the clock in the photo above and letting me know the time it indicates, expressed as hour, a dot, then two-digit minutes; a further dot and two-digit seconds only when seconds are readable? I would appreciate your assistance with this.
4.53
